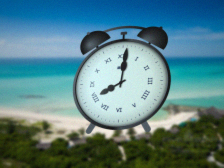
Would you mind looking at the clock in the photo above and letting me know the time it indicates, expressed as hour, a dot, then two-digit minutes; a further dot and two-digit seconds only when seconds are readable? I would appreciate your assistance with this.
8.01
